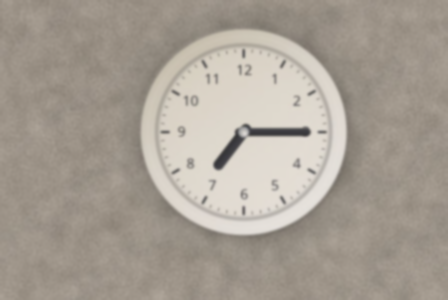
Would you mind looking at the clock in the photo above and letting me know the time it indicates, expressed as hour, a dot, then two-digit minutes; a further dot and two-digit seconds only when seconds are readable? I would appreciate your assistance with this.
7.15
